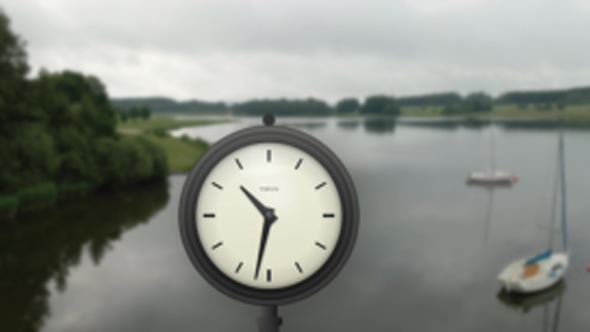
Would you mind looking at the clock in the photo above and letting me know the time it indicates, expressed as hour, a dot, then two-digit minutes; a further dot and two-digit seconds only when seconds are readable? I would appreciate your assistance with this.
10.32
